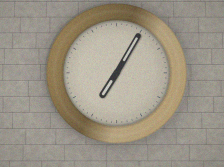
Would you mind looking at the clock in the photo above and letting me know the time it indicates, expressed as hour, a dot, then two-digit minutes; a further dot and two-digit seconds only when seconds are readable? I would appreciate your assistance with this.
7.05
